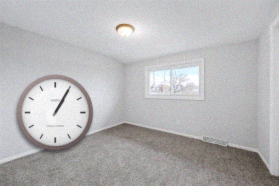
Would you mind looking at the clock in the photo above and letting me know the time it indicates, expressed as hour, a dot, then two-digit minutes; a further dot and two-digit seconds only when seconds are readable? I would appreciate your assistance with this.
1.05
